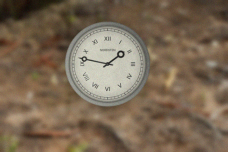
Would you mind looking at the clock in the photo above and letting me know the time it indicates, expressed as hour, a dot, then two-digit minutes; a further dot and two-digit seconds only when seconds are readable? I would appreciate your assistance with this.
1.47
